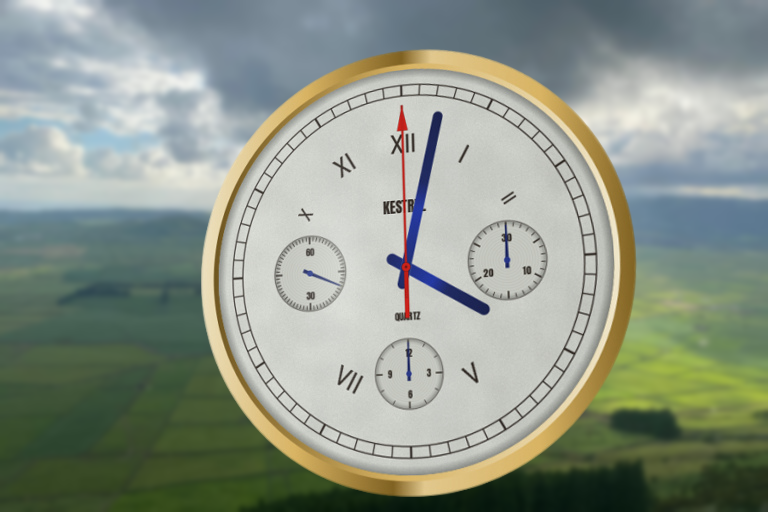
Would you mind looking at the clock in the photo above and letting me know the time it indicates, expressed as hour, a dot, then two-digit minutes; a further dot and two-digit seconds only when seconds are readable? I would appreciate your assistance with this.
4.02.19
